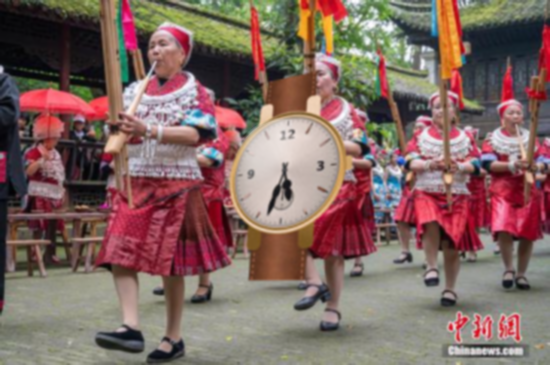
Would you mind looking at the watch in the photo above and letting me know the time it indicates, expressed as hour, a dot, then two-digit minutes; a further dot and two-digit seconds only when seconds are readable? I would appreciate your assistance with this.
5.33
